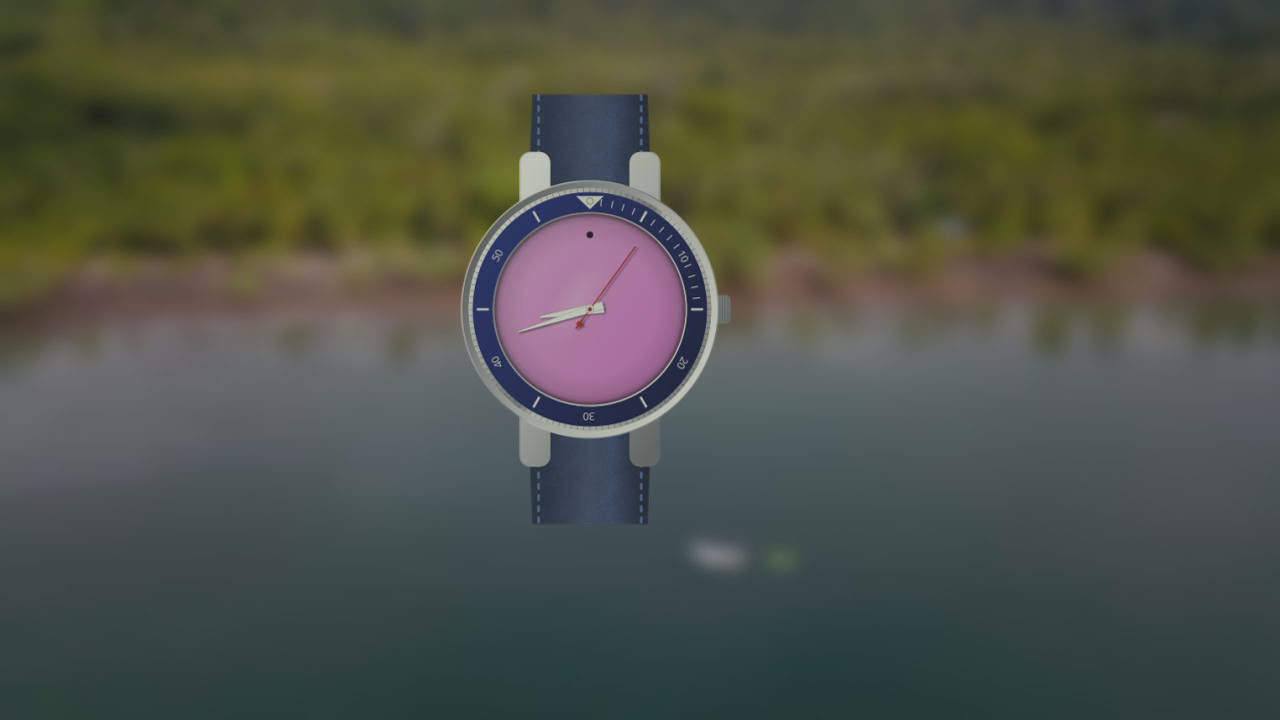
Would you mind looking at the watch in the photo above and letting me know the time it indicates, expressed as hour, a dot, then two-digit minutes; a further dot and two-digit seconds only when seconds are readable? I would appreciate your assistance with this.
8.42.06
